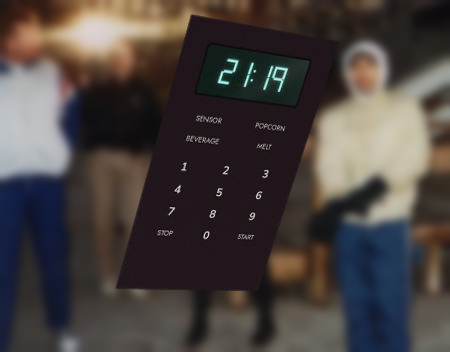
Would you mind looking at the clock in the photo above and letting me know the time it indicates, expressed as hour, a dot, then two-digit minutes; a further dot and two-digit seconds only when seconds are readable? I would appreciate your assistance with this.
21.19
